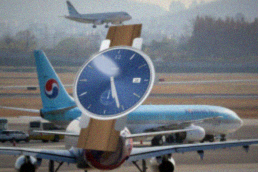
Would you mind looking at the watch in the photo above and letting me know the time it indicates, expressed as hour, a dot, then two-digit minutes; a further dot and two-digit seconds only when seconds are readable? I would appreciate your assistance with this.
5.26
